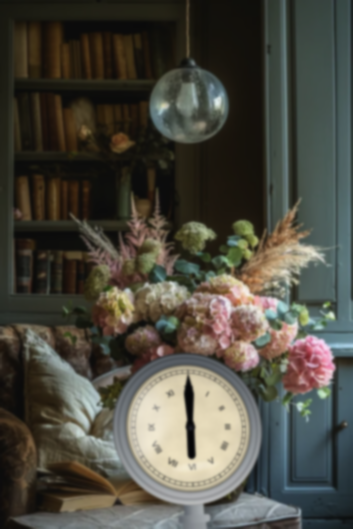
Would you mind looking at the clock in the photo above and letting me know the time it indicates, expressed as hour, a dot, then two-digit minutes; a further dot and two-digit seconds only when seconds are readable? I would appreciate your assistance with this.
6.00
